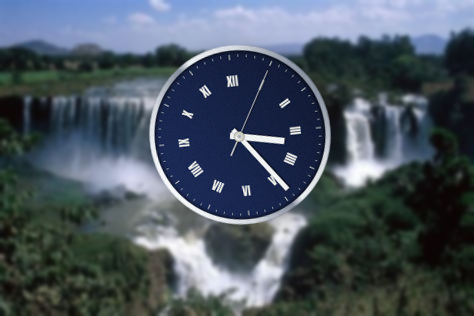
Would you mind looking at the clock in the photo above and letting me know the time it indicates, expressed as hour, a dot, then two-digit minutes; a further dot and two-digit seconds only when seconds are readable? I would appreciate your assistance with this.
3.24.05
